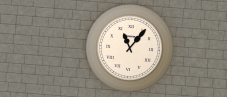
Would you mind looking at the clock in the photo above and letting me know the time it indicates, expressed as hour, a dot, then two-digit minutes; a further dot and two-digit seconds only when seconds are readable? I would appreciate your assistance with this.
11.06
